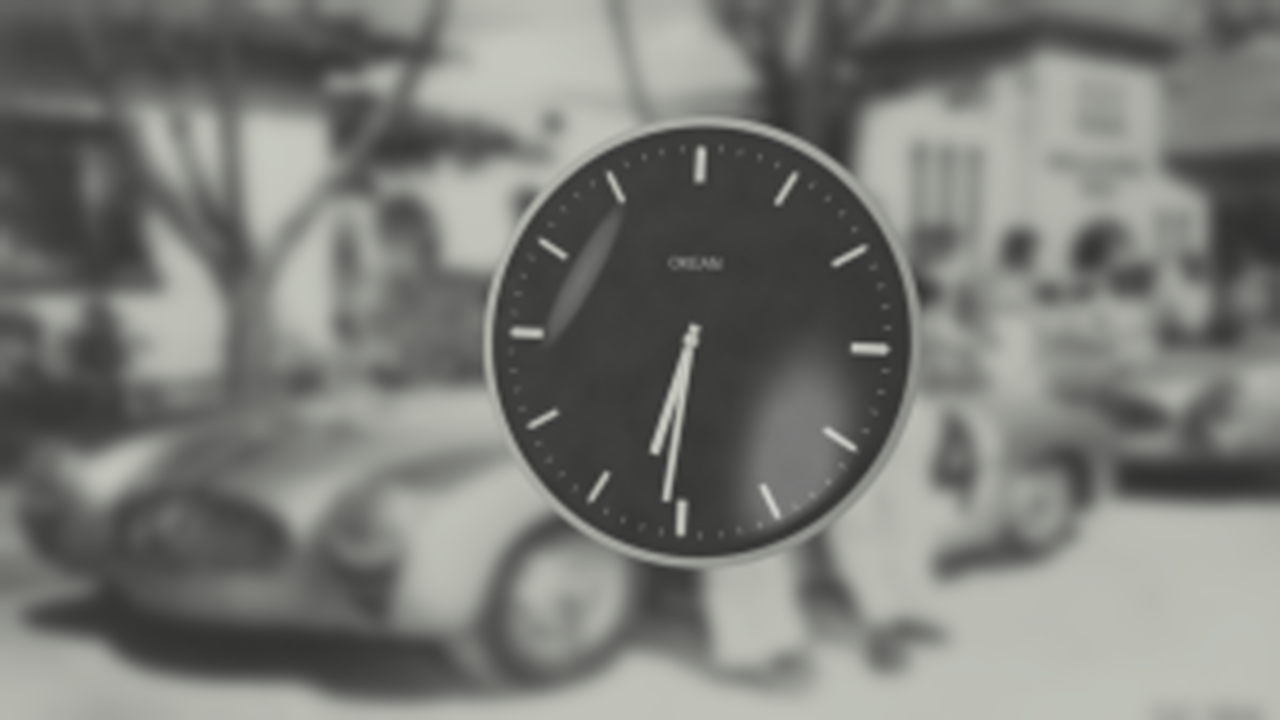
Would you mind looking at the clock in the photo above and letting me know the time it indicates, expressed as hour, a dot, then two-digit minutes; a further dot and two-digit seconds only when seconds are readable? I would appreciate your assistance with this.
6.31
